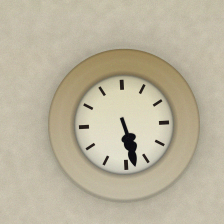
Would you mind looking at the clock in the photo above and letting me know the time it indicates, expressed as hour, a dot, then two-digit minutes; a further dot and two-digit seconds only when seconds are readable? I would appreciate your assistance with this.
5.28
